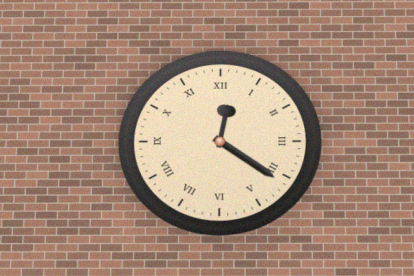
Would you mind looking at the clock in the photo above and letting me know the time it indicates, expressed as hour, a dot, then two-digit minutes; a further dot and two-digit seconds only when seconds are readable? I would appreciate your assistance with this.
12.21
